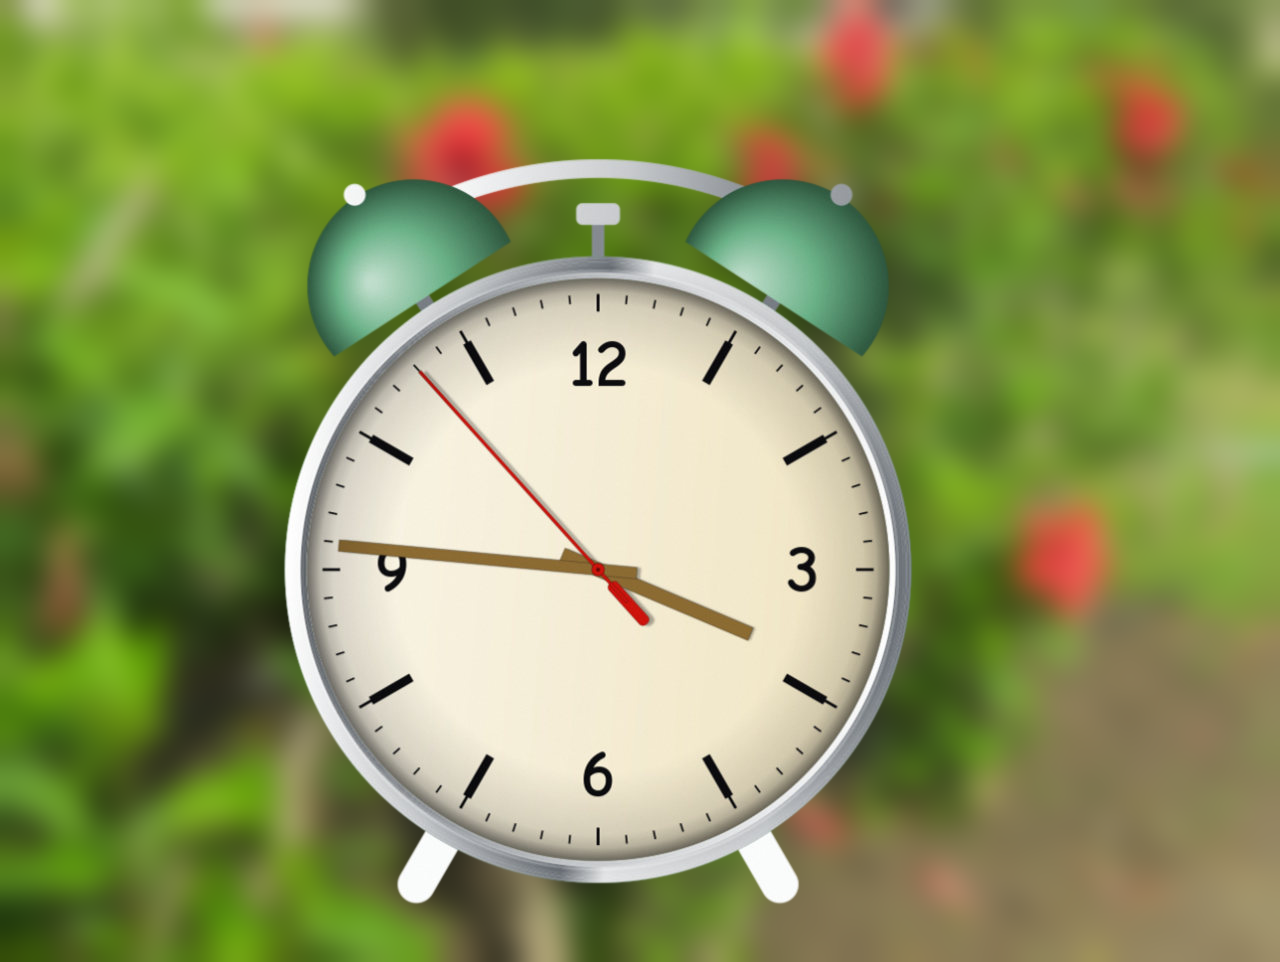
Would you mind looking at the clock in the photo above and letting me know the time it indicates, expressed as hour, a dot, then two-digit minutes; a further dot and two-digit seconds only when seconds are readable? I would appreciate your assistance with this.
3.45.53
